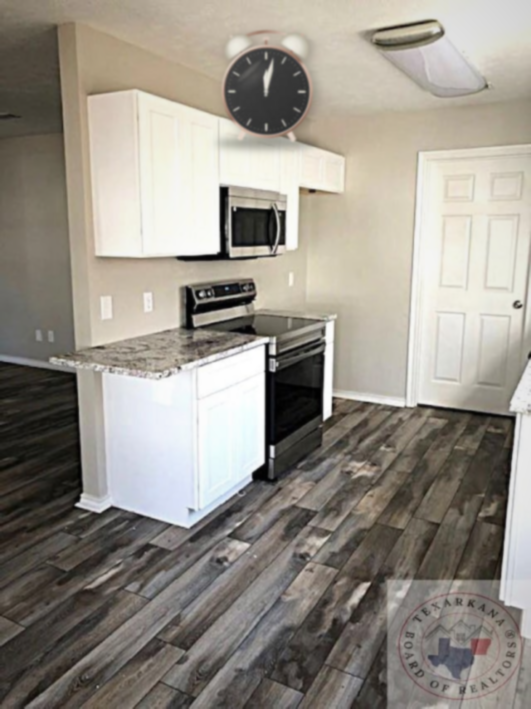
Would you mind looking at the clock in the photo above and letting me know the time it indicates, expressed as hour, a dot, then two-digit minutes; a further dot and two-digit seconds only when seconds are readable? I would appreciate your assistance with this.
12.02
